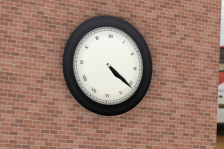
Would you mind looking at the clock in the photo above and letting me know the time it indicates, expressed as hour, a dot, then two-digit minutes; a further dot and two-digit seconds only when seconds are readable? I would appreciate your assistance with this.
4.21
